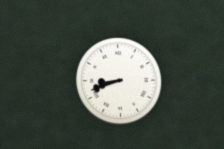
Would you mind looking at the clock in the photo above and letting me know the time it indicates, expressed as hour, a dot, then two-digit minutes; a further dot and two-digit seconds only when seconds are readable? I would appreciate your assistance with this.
8.42
